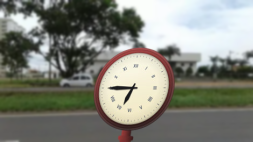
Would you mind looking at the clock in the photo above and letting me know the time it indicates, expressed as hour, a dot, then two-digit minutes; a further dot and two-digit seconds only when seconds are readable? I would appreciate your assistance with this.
6.45
